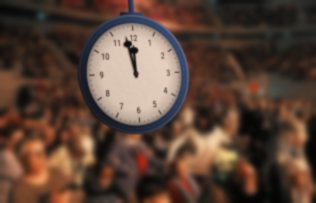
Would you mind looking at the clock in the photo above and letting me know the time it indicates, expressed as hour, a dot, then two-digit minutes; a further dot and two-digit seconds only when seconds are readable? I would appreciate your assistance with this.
11.58
